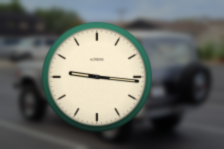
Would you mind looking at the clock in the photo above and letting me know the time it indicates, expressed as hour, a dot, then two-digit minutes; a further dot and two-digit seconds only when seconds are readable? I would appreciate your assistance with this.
9.16
